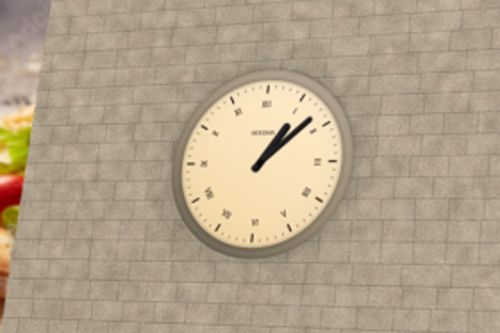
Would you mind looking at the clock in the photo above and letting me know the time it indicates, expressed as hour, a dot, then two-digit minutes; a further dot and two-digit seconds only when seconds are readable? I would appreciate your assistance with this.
1.08
